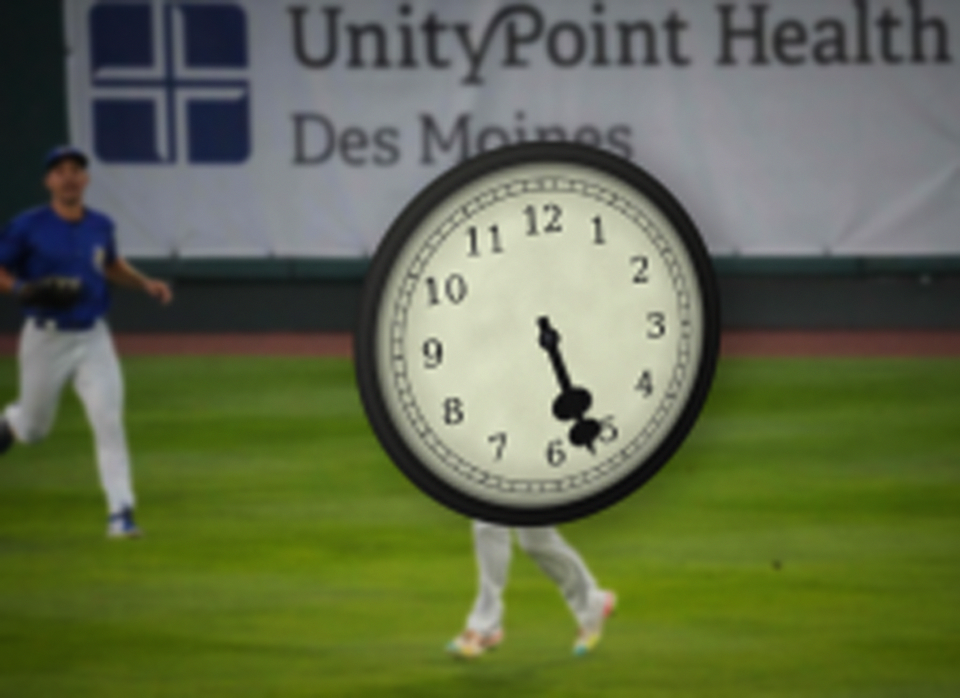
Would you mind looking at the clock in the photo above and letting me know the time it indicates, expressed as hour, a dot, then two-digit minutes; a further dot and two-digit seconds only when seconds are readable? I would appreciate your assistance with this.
5.27
